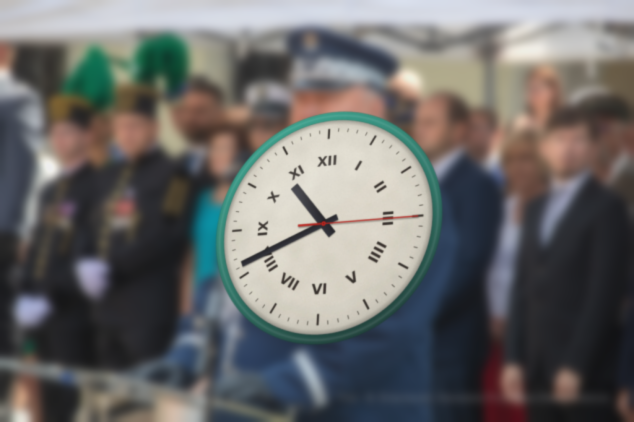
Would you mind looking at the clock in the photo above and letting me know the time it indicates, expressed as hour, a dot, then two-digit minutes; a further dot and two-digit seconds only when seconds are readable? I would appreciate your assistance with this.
10.41.15
